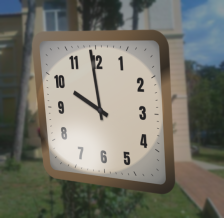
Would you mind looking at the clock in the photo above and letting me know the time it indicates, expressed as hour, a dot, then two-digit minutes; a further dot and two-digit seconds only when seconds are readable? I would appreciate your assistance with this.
9.59
